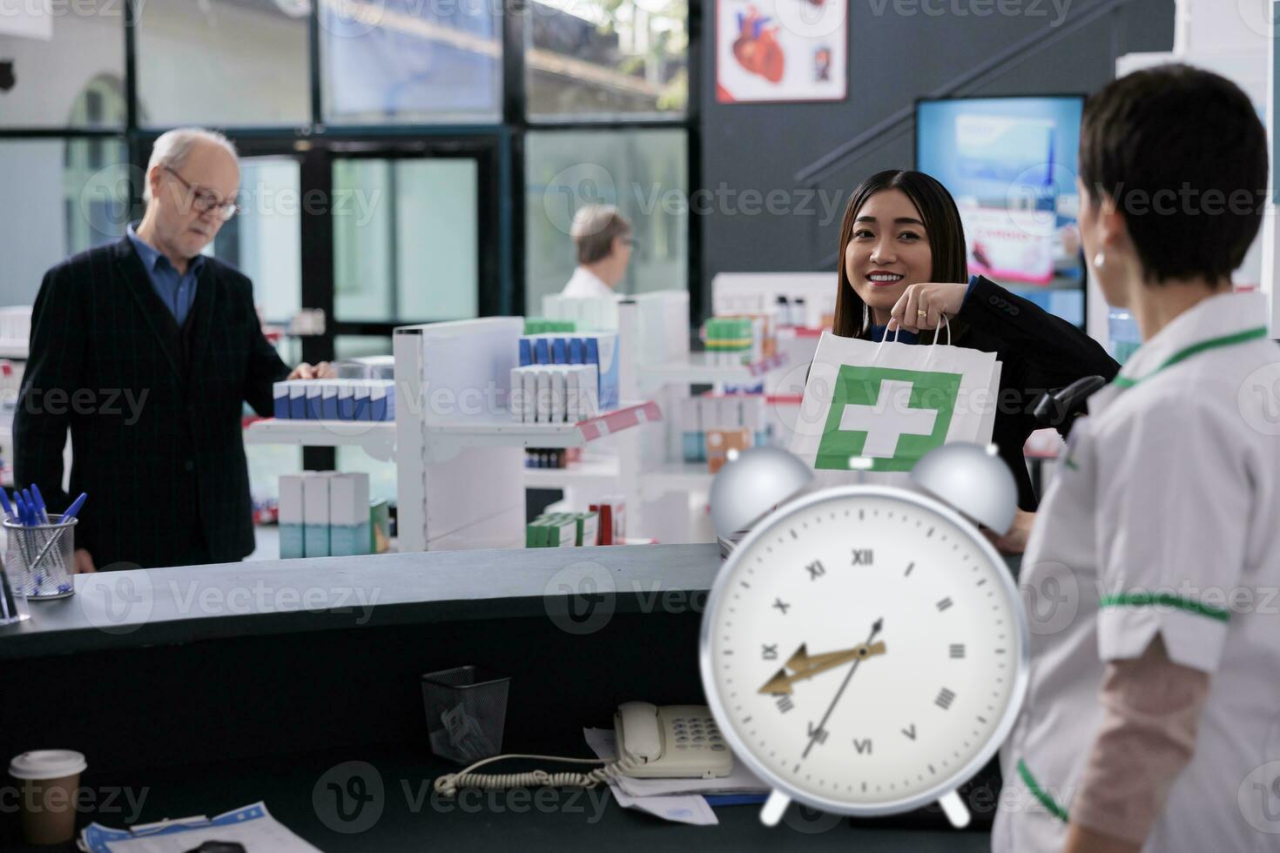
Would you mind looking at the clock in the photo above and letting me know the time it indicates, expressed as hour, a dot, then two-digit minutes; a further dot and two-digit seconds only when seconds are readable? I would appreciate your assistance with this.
8.41.35
